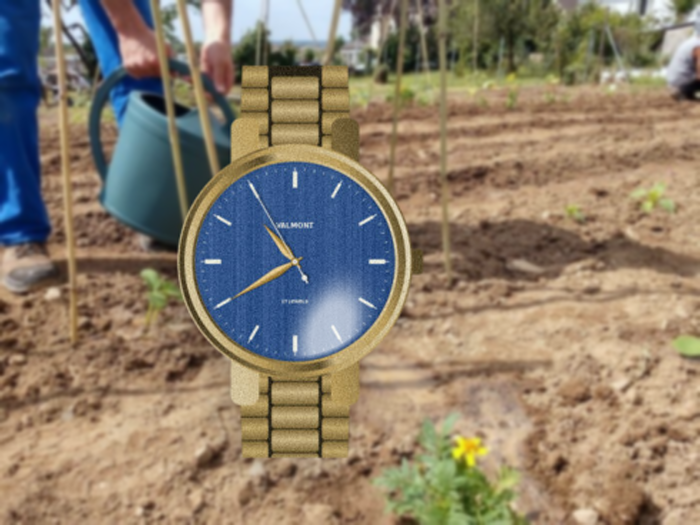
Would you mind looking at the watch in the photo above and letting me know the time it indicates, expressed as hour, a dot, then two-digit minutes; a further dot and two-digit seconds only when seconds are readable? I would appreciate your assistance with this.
10.39.55
